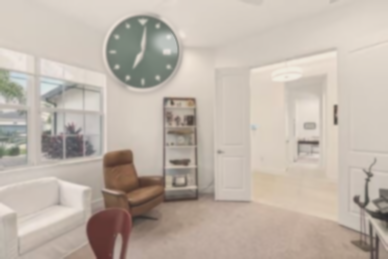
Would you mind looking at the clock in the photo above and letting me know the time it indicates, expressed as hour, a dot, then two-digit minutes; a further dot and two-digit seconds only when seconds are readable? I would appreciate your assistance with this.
7.01
